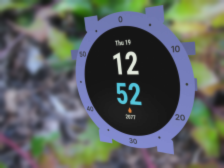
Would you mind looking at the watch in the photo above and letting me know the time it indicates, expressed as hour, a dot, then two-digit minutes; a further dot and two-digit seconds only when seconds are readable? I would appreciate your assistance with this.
12.52
